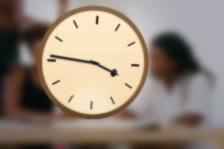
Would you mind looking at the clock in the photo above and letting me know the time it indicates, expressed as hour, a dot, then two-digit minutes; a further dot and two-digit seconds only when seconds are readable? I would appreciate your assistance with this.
3.46
